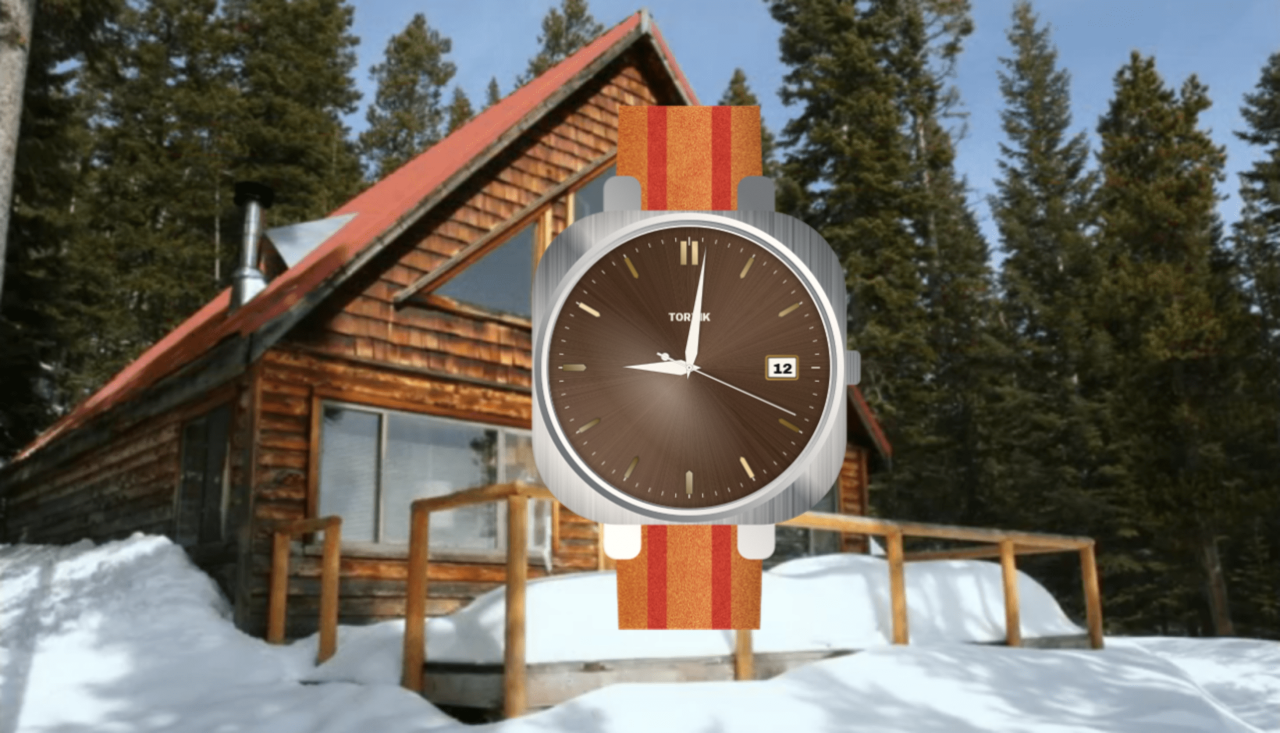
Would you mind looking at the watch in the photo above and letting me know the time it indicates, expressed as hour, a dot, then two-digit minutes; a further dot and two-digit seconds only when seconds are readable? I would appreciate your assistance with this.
9.01.19
